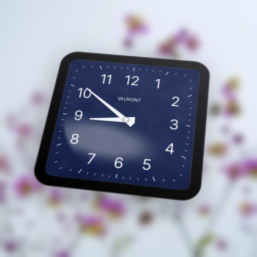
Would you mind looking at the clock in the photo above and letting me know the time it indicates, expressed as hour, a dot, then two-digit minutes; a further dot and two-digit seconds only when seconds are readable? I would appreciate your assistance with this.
8.51
